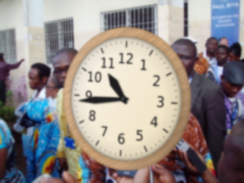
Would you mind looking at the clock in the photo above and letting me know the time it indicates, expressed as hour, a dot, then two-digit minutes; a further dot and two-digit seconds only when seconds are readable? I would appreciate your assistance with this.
10.44
